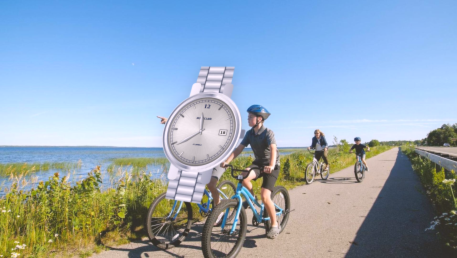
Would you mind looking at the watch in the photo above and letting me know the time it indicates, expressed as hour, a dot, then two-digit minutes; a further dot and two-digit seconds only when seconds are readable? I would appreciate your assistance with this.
11.39
